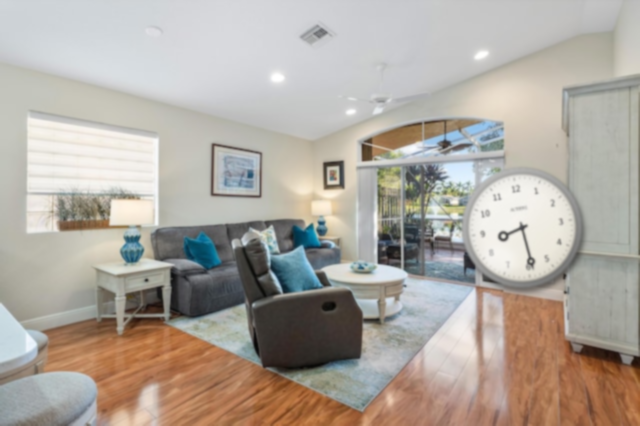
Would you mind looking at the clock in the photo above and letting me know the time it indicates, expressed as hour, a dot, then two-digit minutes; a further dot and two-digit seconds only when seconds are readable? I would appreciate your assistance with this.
8.29
